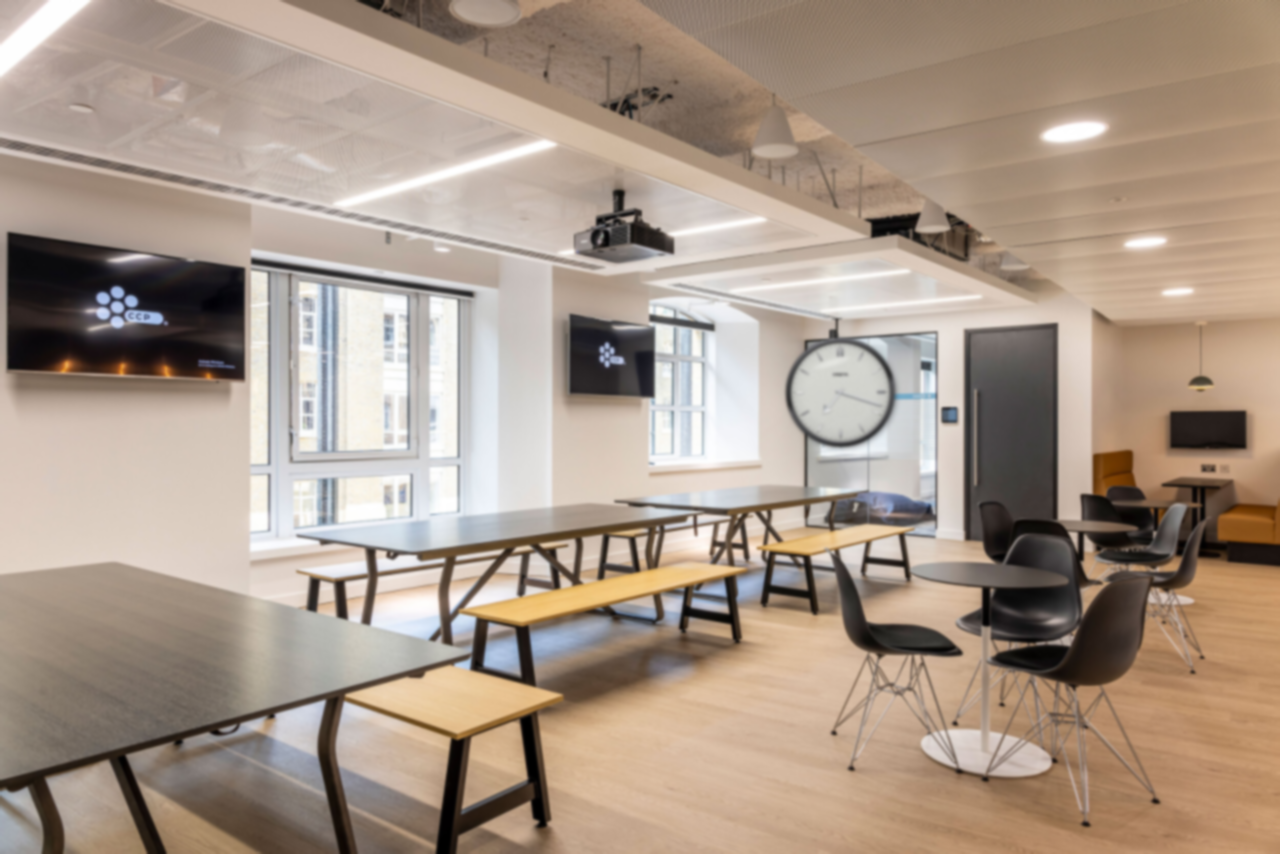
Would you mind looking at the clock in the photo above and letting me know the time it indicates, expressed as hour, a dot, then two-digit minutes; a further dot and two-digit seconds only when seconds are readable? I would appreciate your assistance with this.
7.18
